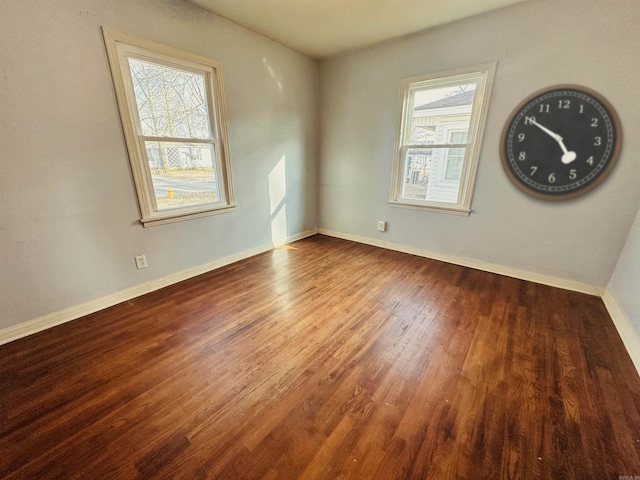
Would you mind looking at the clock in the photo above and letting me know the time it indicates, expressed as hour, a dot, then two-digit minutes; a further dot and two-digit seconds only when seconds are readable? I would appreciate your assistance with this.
4.50
